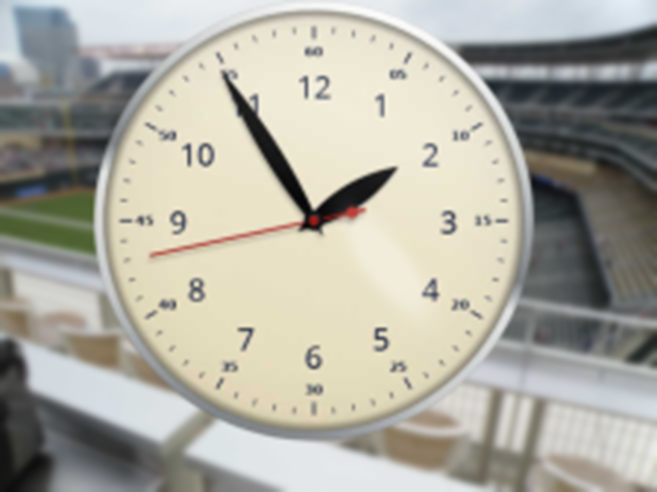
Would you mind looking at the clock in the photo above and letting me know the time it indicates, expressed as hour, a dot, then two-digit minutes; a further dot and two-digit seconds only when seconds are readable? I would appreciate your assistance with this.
1.54.43
